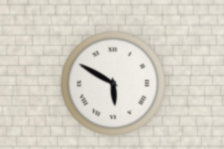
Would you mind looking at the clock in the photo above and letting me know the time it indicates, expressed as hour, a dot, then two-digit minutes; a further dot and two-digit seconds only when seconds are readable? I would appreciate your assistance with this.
5.50
